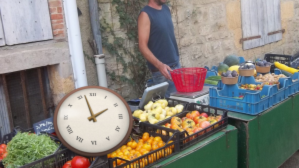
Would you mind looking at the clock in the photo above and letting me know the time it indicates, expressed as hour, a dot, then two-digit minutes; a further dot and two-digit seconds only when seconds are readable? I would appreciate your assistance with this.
1.57
